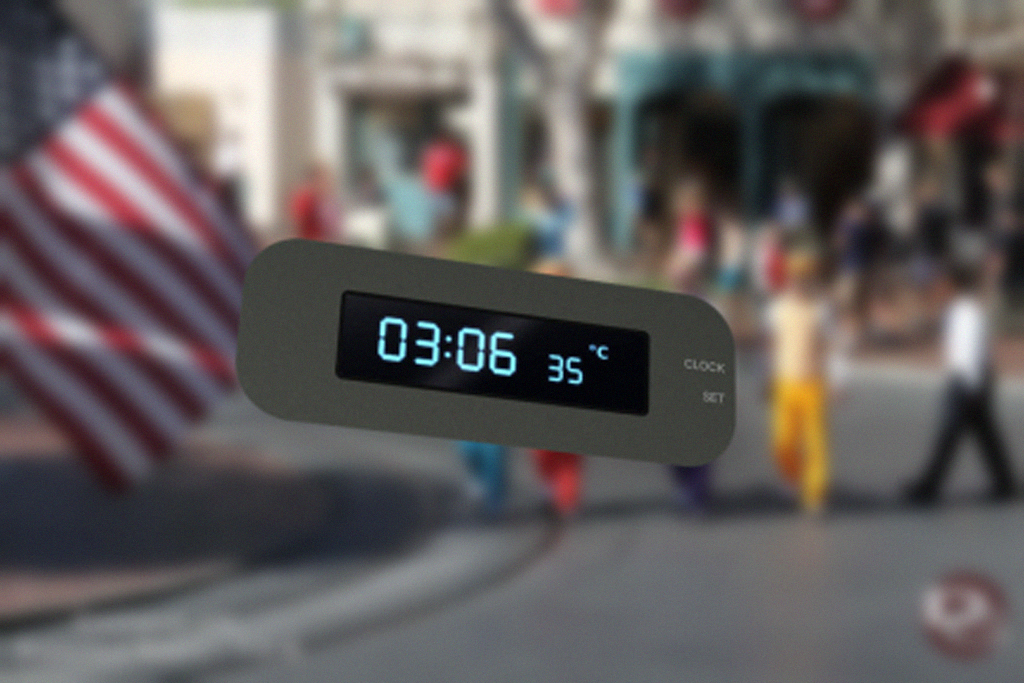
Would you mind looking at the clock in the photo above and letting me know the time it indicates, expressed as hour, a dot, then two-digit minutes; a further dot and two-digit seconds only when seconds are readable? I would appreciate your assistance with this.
3.06
